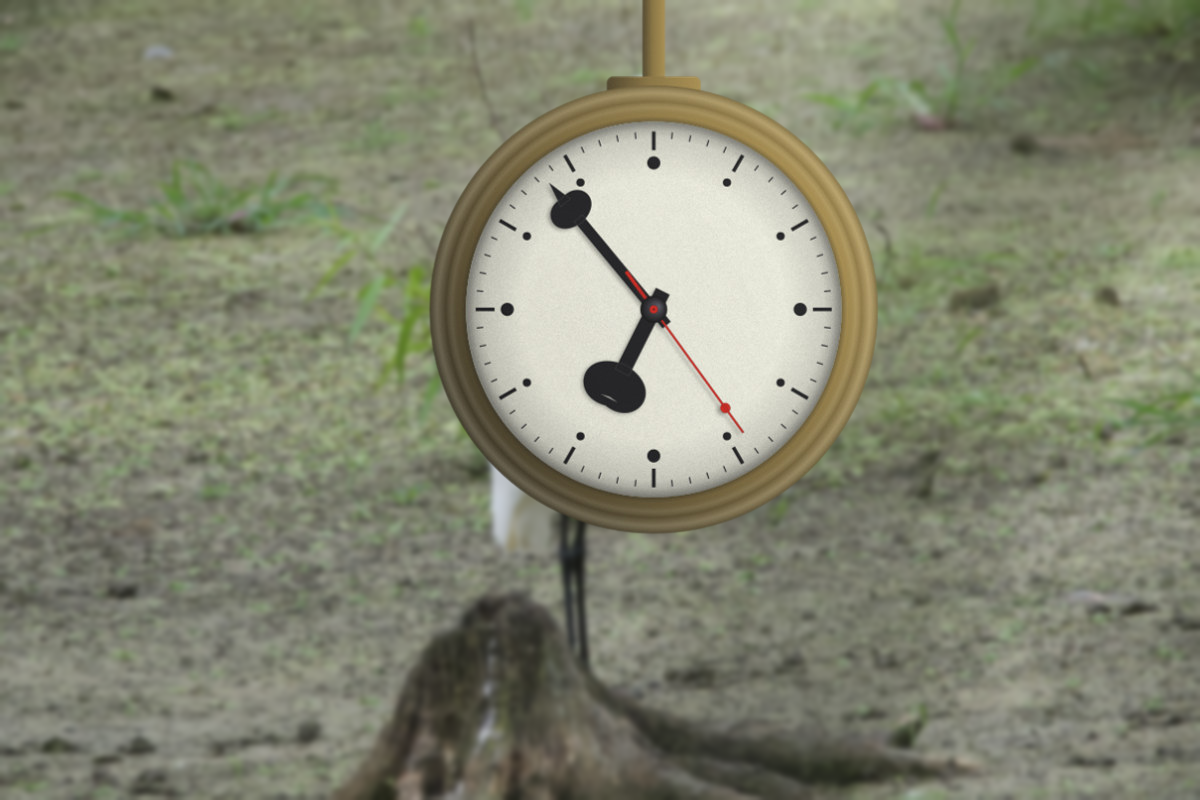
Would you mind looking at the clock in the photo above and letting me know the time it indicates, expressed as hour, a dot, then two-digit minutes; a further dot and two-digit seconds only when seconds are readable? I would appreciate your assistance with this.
6.53.24
